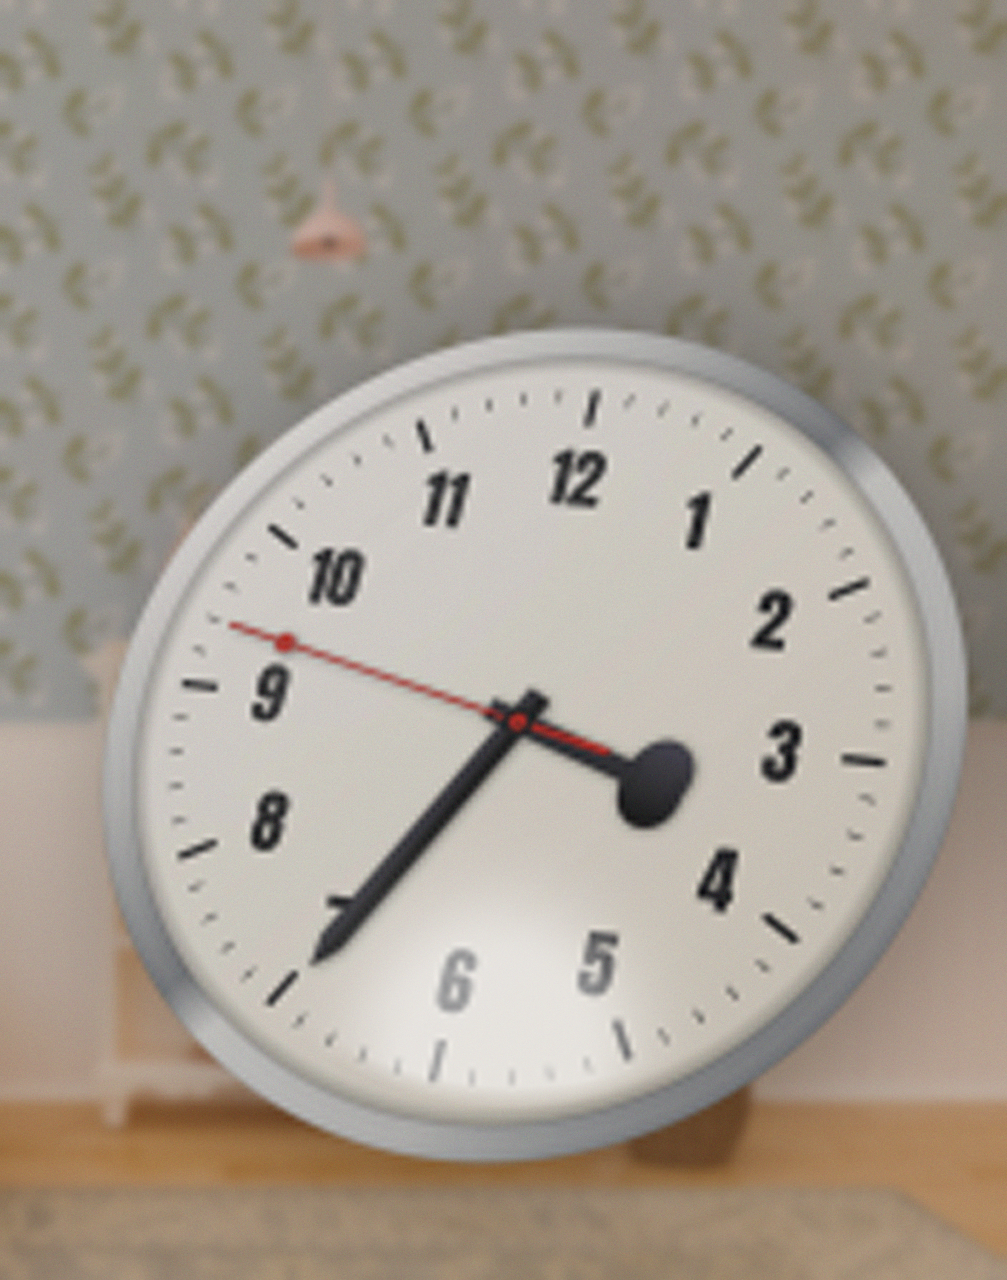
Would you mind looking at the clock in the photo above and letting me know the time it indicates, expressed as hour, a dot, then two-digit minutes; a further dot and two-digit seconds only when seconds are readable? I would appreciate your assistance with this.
3.34.47
